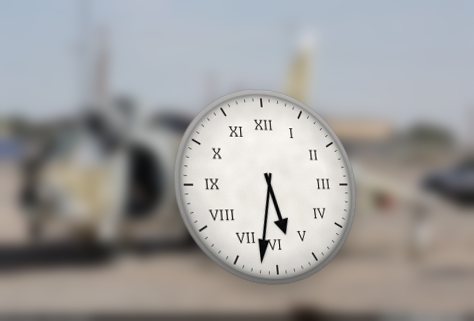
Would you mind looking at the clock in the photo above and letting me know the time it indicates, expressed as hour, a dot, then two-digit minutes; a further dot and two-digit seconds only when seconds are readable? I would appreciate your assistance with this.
5.32
